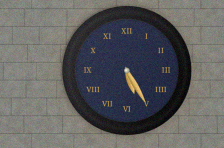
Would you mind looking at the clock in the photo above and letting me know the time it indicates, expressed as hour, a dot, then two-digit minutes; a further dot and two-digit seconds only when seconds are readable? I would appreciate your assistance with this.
5.25
